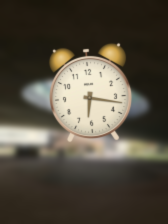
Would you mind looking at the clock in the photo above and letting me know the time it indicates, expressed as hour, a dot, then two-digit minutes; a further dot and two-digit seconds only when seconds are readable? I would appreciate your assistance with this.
6.17
